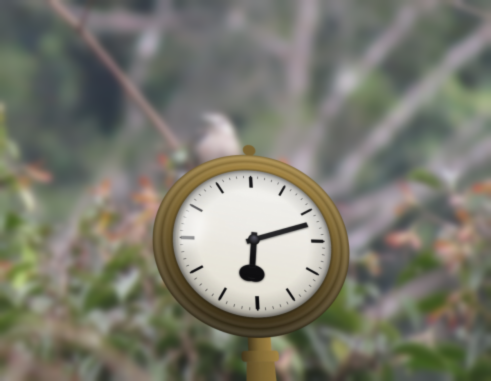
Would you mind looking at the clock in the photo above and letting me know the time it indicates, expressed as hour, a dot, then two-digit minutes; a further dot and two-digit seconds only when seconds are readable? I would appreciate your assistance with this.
6.12
